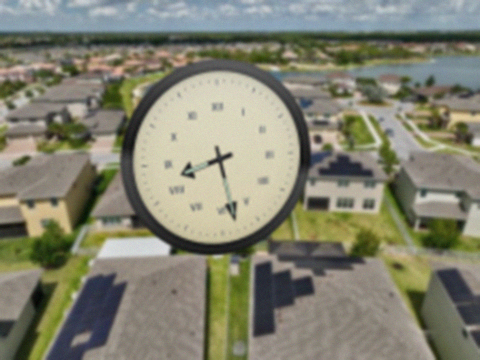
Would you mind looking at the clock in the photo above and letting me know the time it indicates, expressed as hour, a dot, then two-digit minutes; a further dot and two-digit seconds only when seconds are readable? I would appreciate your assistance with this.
8.28
